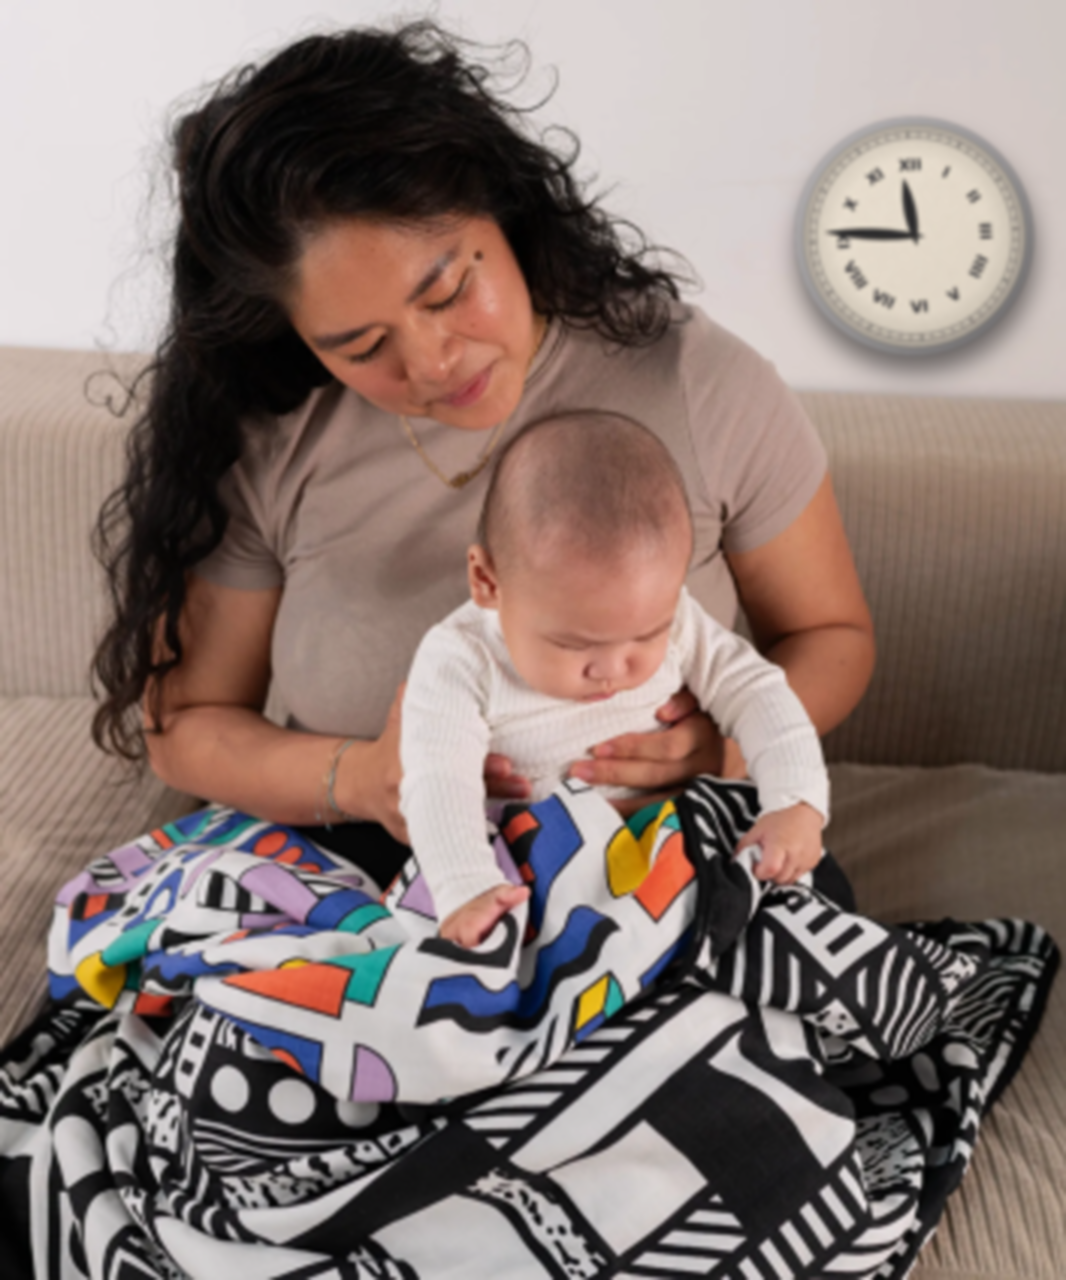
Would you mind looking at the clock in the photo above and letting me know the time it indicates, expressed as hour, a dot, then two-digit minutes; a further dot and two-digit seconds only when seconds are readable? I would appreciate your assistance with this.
11.46
